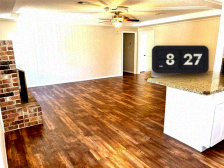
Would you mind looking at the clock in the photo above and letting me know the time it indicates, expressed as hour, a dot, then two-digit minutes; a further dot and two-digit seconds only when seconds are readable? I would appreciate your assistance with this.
8.27
